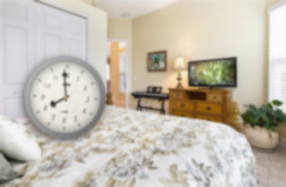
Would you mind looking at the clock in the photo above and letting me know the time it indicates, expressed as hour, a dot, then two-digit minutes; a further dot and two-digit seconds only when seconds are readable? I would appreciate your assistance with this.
7.59
